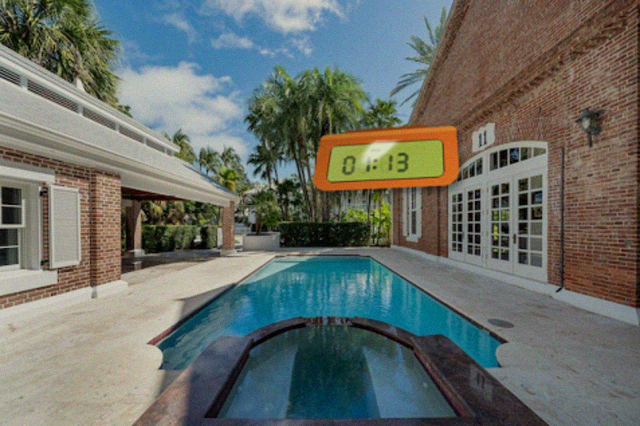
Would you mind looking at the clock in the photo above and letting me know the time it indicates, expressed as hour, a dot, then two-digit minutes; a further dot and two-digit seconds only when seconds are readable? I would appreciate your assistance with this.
1.13
